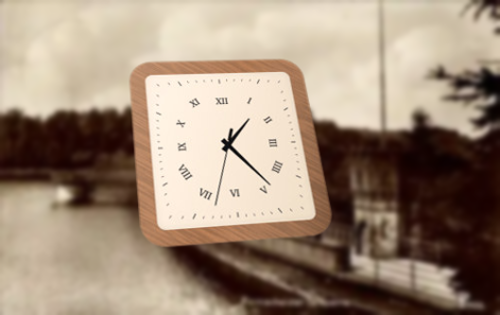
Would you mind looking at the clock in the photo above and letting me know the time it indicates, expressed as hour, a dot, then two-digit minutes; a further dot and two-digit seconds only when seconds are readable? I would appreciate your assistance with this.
1.23.33
